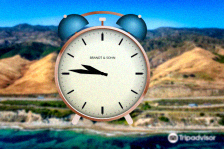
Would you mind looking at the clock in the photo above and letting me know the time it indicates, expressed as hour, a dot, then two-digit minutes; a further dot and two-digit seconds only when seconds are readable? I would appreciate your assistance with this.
9.46
